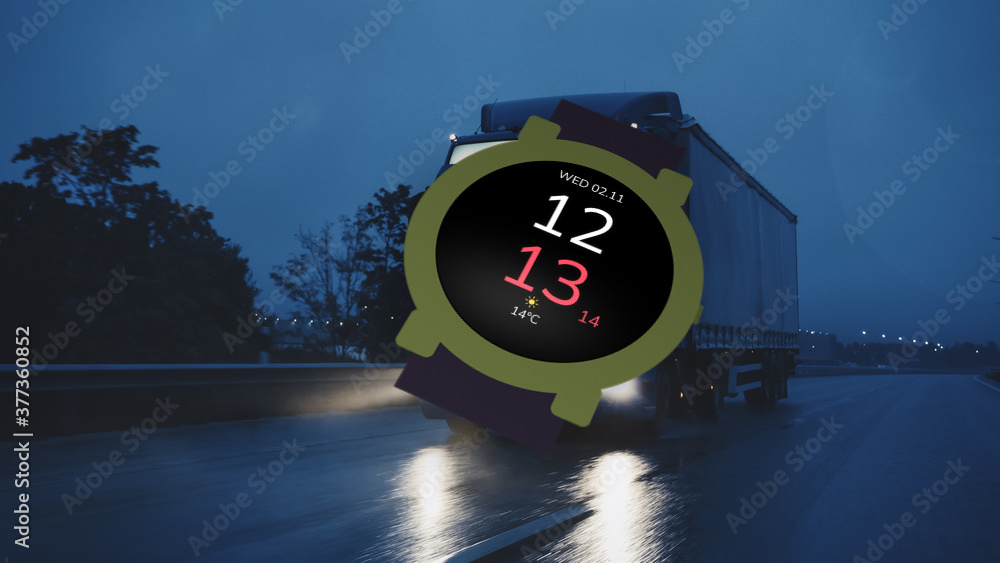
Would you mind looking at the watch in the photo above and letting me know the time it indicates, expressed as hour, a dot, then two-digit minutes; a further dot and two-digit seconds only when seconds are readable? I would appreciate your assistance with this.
12.13.14
